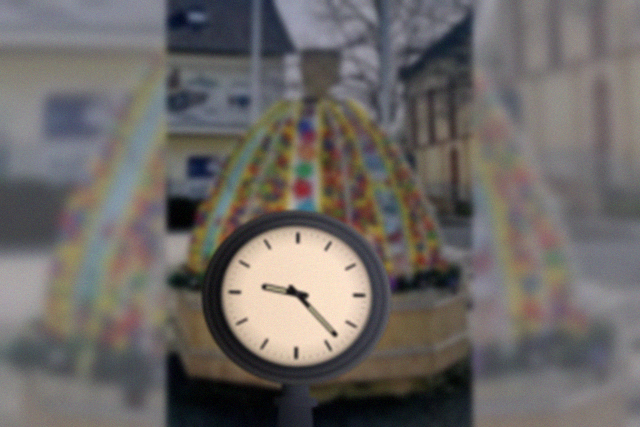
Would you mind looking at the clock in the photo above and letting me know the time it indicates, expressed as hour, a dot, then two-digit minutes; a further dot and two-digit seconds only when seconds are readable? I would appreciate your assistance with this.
9.23
